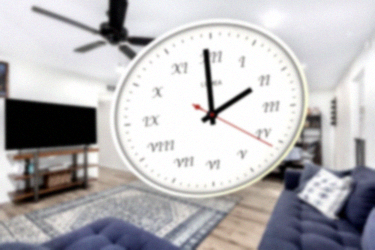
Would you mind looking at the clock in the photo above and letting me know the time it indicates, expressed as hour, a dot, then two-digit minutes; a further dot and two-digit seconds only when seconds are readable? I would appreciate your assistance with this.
1.59.21
